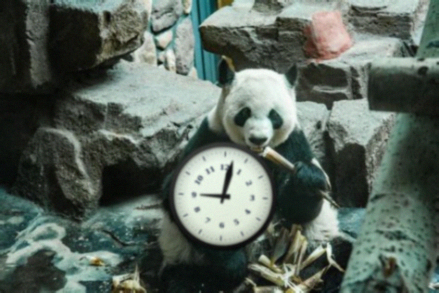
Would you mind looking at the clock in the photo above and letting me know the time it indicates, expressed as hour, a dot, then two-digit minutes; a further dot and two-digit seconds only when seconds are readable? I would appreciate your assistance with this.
9.02
